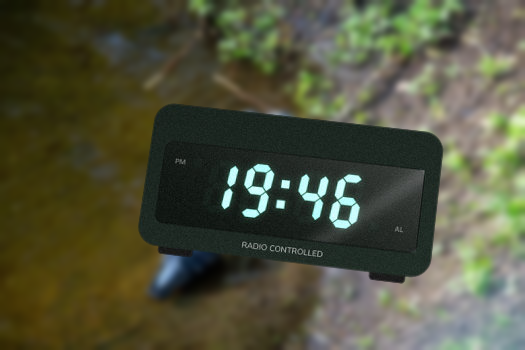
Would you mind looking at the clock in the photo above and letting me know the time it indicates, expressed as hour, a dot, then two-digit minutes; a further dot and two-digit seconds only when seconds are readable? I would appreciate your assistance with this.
19.46
